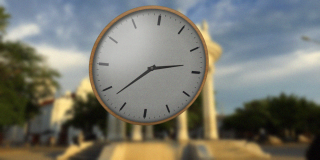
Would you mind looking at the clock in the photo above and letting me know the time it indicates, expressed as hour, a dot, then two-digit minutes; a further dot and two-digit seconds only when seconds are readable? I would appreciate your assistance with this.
2.38
